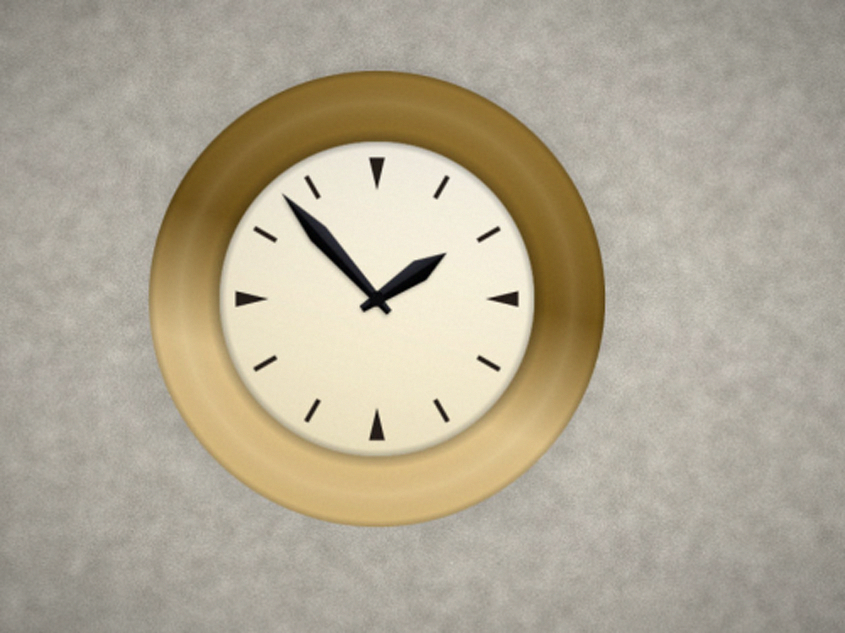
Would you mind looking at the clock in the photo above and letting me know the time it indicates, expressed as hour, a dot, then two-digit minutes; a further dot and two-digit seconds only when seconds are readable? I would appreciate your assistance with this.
1.53
